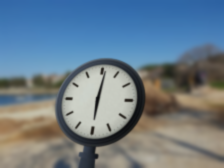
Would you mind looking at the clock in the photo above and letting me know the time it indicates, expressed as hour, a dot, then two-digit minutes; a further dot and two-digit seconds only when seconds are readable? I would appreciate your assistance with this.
6.01
